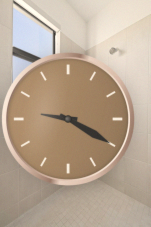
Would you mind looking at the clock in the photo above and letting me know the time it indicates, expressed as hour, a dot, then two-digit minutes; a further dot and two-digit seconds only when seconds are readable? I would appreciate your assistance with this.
9.20
